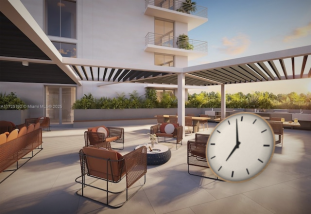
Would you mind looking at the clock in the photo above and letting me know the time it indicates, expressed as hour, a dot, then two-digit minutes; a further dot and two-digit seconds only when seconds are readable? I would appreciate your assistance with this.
6.58
